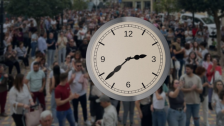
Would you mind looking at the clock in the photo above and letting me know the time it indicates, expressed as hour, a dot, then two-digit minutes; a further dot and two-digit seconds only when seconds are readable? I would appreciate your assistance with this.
2.38
